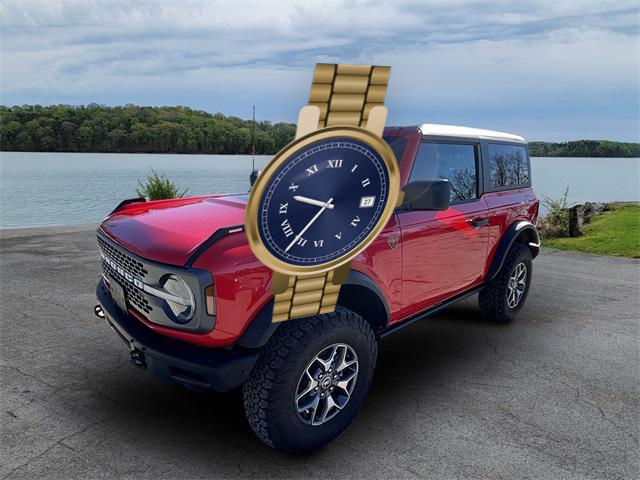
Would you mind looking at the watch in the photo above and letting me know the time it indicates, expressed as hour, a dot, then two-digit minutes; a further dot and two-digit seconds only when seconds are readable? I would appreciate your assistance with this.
9.36
